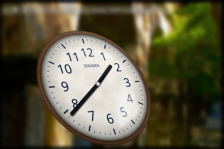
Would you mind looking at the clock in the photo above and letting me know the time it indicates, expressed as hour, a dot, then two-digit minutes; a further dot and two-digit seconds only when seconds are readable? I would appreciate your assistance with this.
1.39
